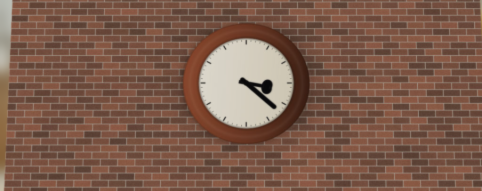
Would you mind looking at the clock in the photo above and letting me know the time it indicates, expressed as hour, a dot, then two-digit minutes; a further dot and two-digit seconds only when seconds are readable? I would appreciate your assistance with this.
3.22
